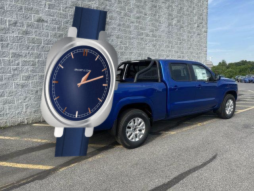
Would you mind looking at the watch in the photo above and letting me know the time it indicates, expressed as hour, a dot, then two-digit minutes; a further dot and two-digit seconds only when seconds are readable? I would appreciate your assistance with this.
1.12
